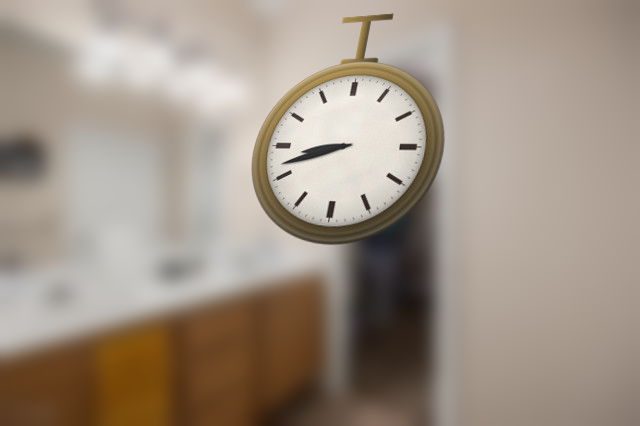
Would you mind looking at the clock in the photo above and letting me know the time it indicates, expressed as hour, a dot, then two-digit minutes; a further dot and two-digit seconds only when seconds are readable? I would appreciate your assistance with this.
8.42
